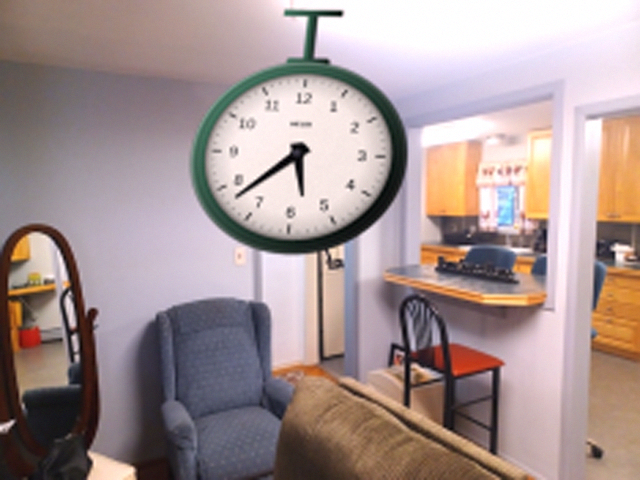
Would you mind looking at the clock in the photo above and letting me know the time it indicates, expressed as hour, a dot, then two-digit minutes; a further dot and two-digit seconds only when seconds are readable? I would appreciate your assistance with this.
5.38
